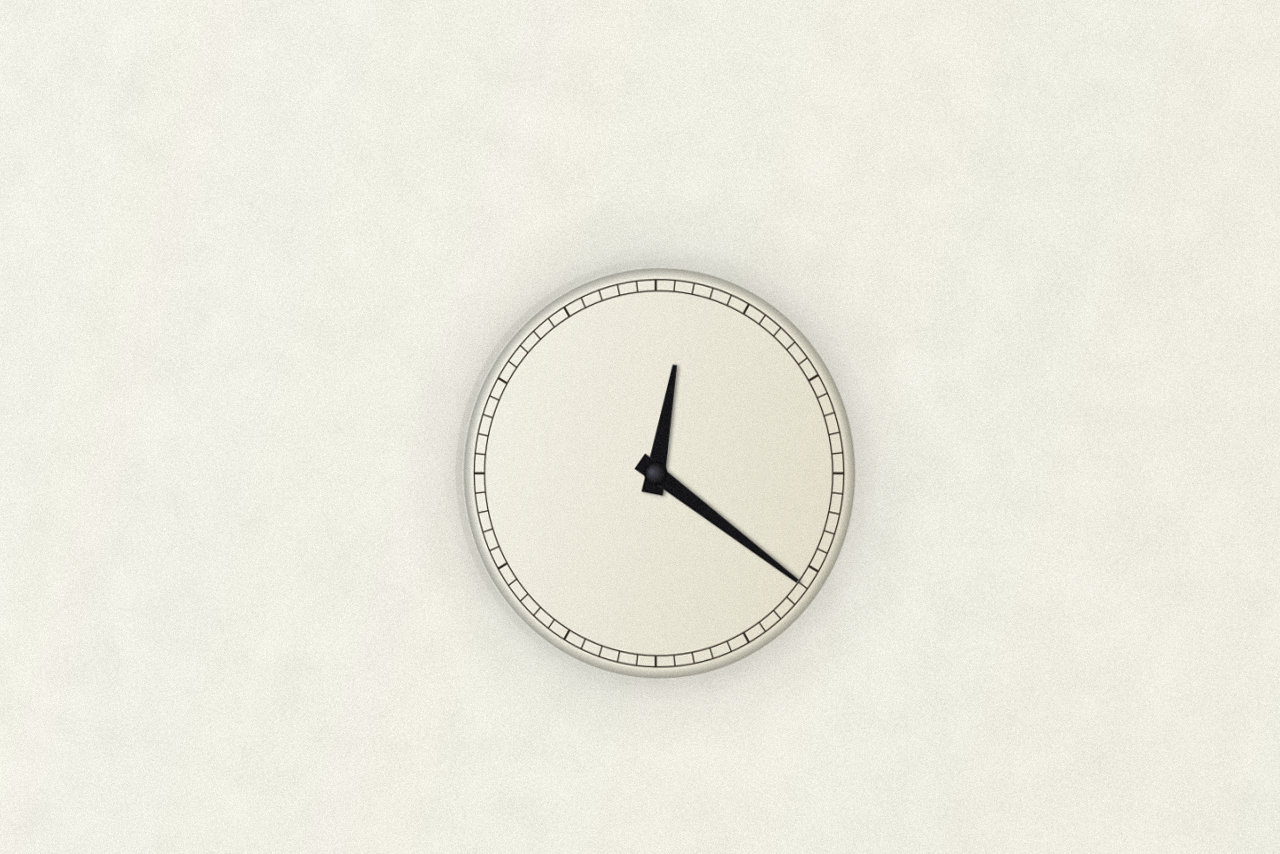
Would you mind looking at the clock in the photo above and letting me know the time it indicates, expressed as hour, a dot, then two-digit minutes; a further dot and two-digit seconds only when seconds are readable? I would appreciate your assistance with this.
12.21
